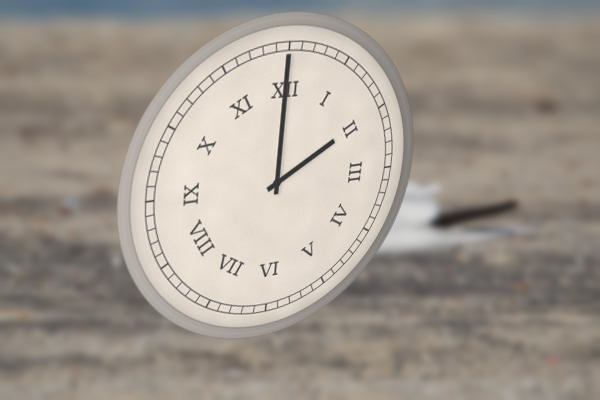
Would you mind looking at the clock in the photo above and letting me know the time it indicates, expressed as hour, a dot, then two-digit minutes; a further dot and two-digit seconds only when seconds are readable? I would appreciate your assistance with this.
2.00
